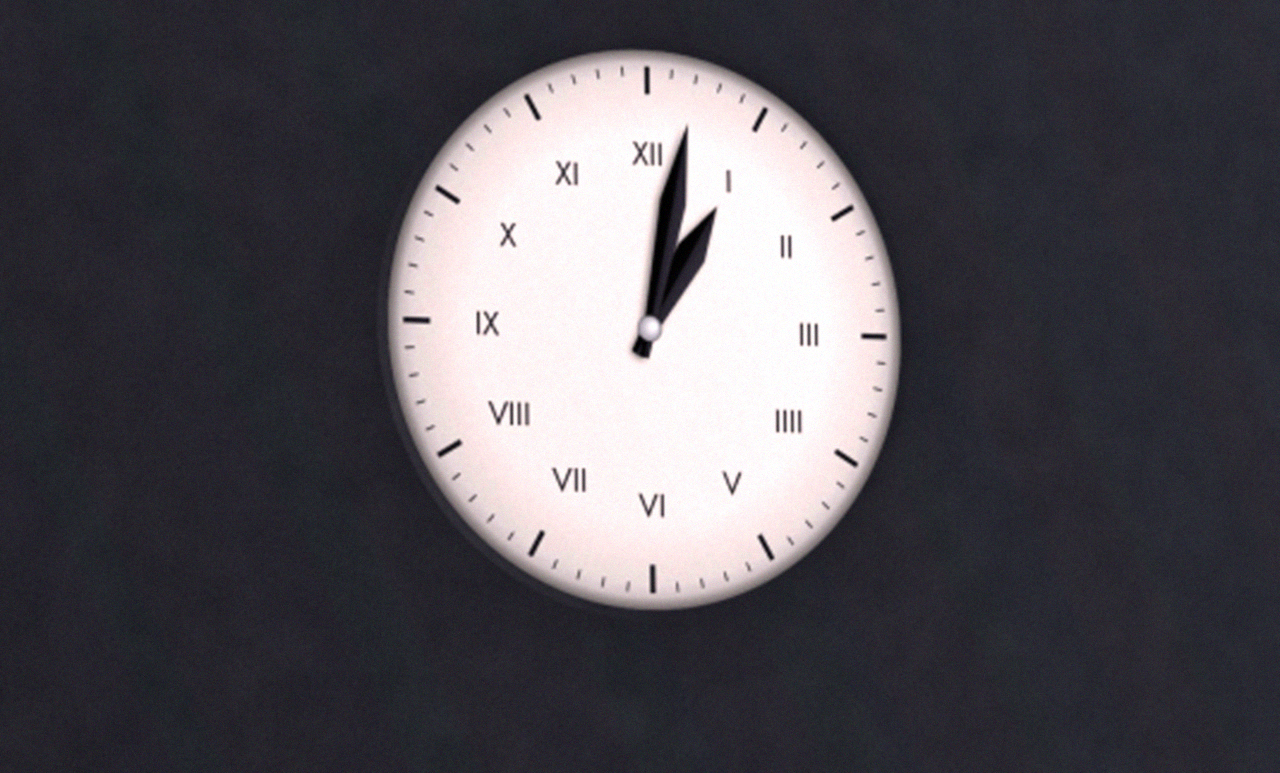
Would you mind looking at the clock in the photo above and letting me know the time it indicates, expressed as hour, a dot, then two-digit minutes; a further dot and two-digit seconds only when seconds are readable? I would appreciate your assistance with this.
1.02
